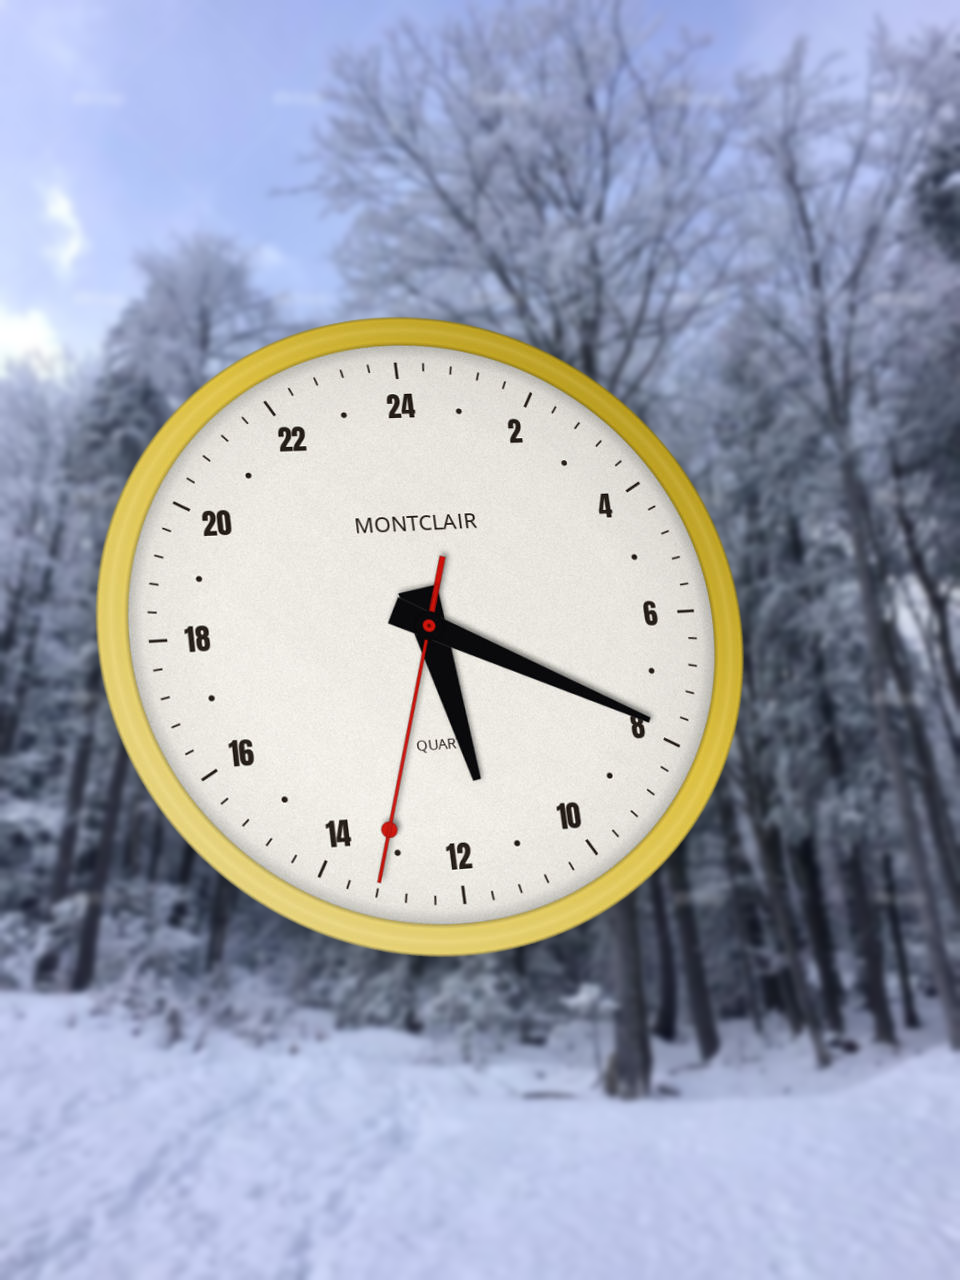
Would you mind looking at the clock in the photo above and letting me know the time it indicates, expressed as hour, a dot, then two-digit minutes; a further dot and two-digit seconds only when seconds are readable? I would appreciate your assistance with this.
11.19.33
